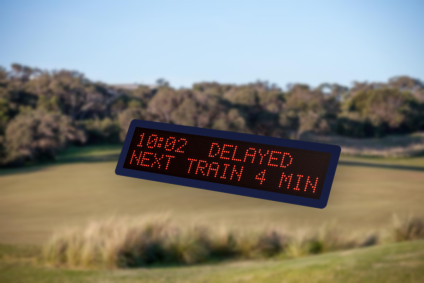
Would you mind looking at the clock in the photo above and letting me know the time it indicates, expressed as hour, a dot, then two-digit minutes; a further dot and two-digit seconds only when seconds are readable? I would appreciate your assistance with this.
10.02
